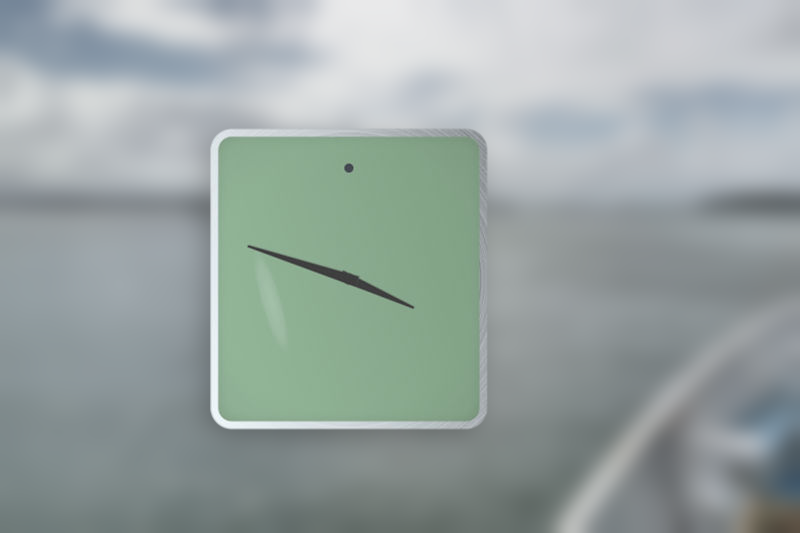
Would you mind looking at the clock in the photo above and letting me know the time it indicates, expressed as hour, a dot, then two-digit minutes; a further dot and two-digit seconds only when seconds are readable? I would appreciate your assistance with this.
3.48
